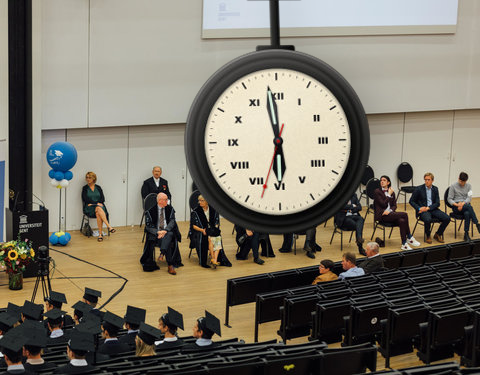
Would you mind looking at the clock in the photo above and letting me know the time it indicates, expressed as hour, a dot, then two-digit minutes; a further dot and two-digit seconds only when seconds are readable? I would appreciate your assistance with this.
5.58.33
